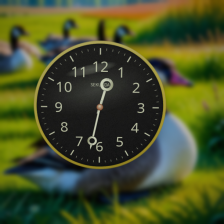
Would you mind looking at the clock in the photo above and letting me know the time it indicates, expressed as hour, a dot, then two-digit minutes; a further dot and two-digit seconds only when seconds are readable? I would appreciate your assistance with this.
12.32
